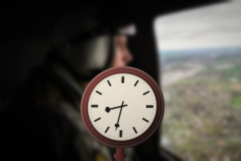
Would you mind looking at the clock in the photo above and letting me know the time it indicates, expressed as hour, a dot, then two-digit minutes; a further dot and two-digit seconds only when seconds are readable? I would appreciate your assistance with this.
8.32
